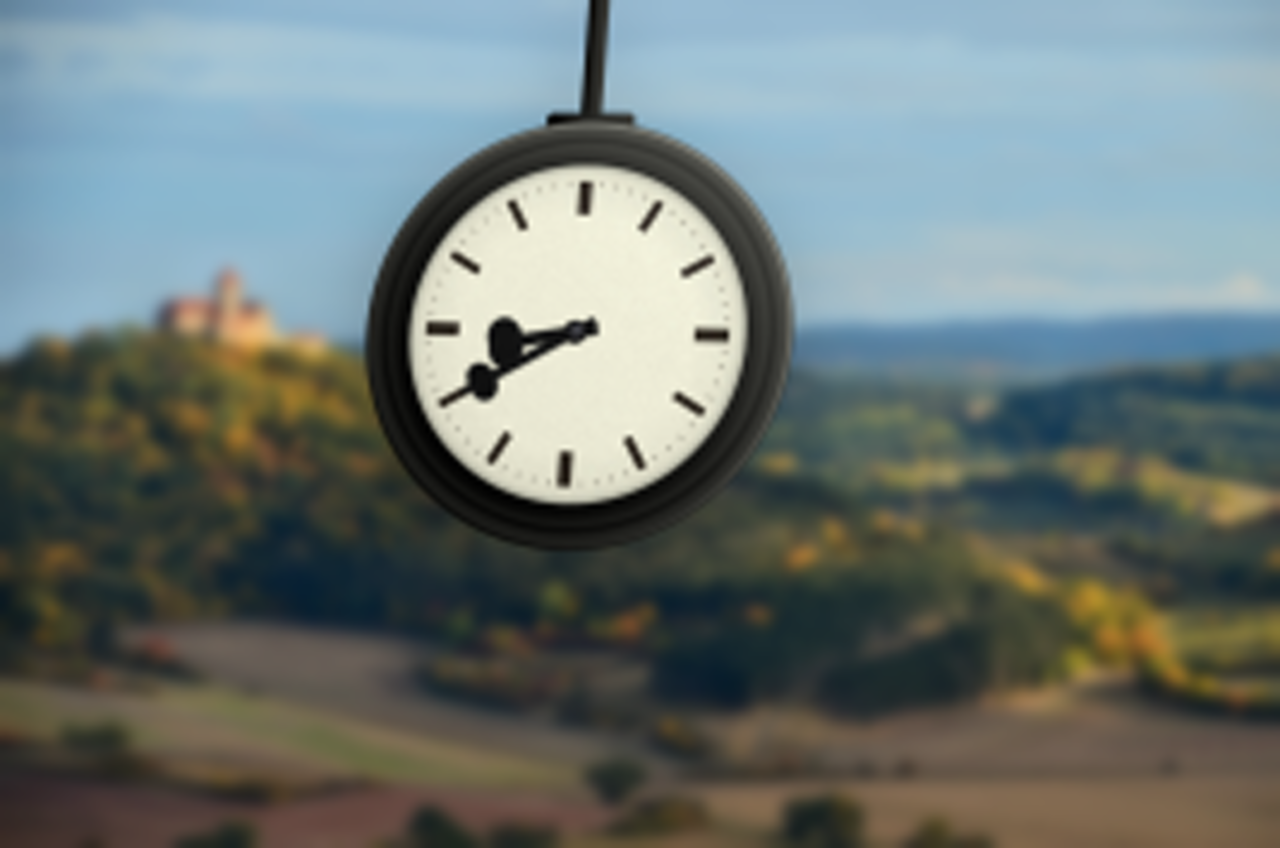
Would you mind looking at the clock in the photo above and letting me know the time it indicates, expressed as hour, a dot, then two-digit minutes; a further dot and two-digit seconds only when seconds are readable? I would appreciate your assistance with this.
8.40
